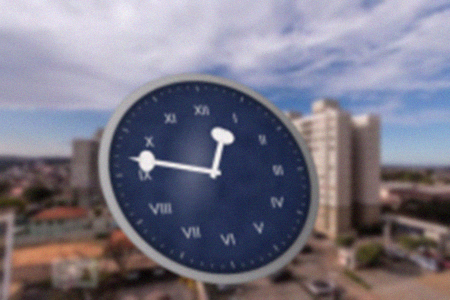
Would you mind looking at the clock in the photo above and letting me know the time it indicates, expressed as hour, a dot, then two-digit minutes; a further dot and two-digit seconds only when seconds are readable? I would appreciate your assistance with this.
12.47
